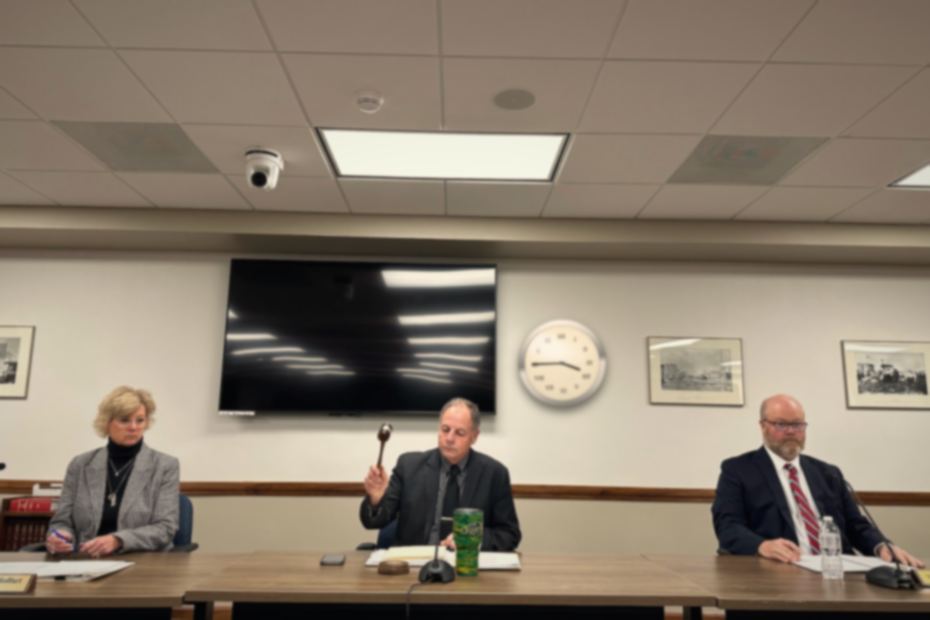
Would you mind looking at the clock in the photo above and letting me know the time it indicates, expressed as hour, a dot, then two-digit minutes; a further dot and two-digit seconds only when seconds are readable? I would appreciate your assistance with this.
3.45
